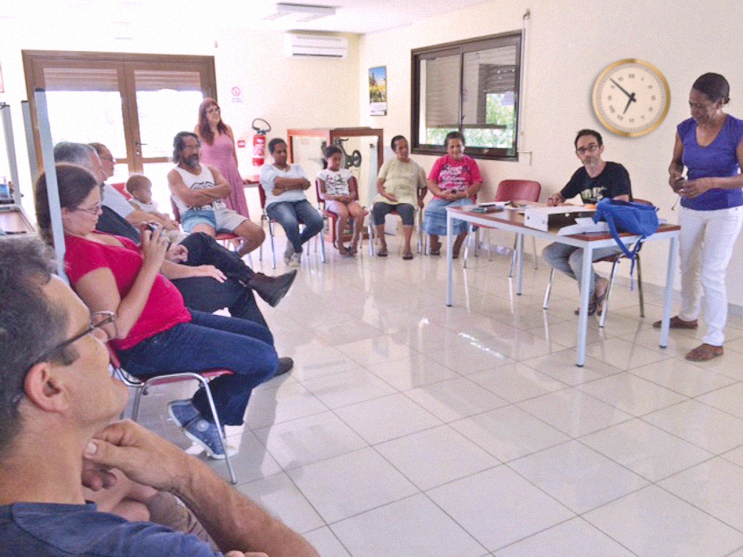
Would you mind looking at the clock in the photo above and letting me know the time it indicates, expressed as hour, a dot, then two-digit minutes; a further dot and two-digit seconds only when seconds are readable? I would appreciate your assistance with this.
6.52
